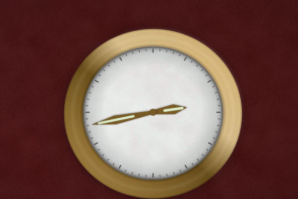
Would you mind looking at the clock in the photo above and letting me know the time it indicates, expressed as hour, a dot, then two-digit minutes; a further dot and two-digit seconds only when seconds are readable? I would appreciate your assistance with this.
2.43
